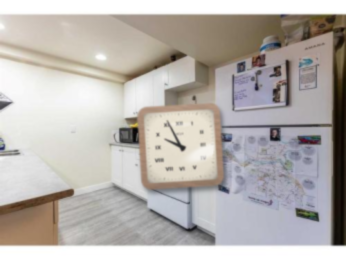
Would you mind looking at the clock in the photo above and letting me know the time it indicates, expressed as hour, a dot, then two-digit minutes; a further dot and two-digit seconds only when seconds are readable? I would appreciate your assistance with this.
9.56
